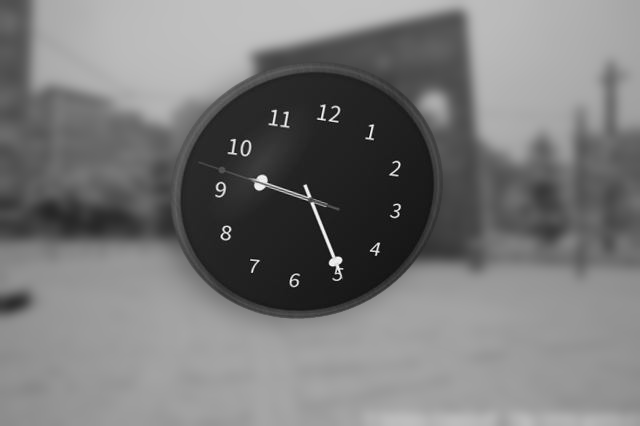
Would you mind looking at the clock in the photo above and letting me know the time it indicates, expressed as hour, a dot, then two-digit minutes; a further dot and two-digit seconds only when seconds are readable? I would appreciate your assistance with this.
9.24.47
